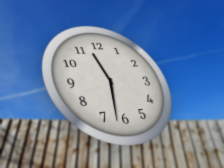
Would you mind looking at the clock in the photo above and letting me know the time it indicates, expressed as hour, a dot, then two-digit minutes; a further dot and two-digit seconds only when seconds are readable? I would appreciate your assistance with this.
11.32
